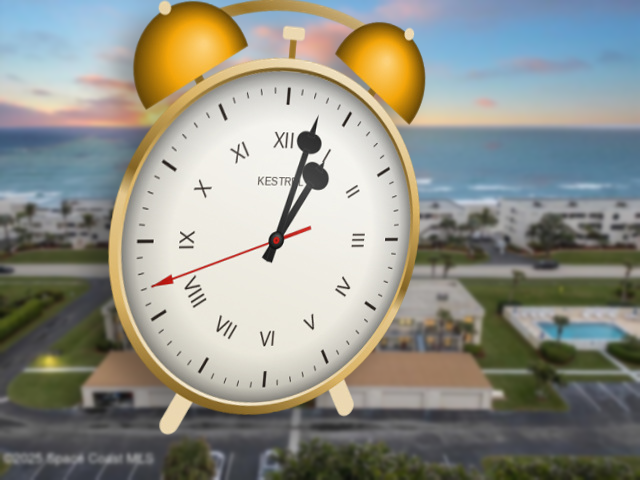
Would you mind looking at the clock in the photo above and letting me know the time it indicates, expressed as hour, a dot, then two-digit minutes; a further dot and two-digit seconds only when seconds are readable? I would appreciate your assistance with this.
1.02.42
